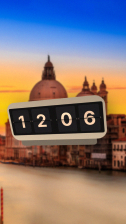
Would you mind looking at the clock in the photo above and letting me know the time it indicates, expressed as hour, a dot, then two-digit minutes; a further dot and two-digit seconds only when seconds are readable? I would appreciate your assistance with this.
12.06
